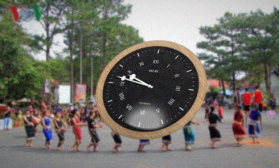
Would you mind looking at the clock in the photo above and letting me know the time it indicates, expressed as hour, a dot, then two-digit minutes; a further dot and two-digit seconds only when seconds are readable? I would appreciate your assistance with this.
9.47
